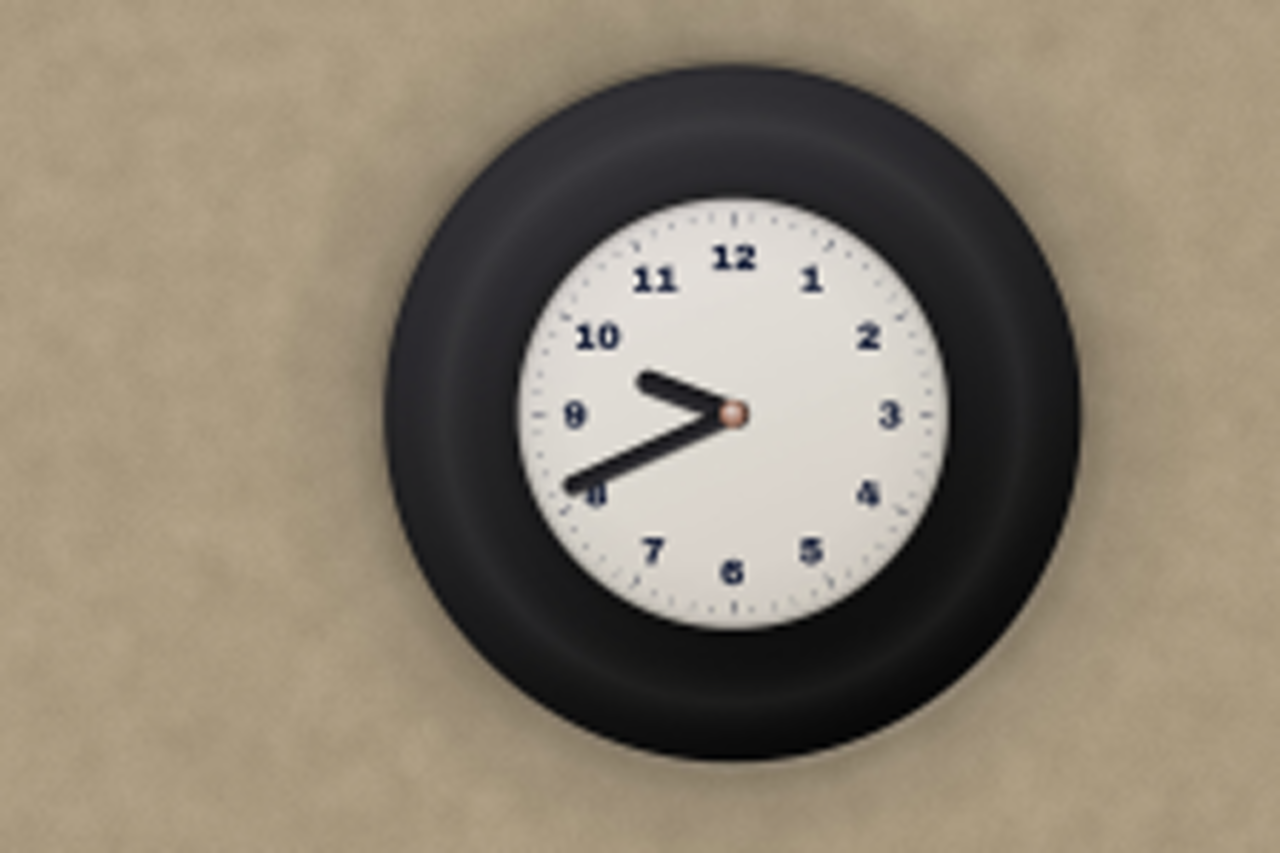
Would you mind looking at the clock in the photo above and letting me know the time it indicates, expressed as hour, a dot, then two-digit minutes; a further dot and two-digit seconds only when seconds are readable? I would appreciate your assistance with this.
9.41
